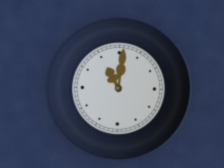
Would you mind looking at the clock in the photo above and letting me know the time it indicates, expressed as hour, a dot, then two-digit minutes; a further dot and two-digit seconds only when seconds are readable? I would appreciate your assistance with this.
11.01
